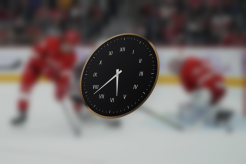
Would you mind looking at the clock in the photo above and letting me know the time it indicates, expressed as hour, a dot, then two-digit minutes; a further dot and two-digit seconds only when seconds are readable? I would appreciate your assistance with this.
5.38
